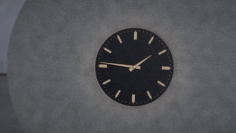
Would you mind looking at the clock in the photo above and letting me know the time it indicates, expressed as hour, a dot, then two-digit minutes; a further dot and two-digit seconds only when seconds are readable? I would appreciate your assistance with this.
1.46
